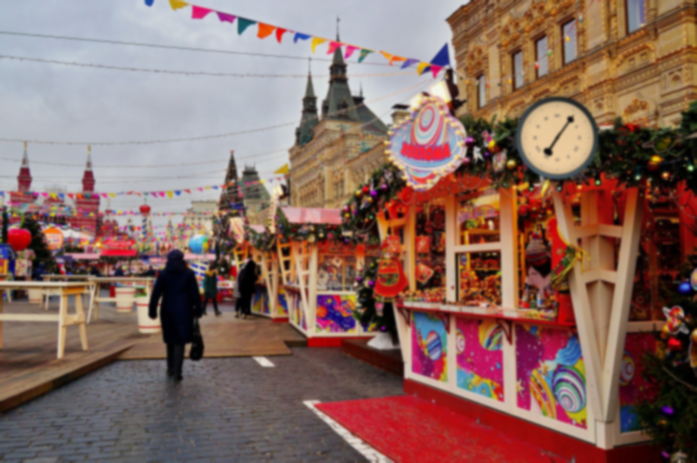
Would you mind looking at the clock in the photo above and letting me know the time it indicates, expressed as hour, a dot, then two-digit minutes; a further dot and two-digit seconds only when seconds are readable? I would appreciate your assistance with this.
7.06
